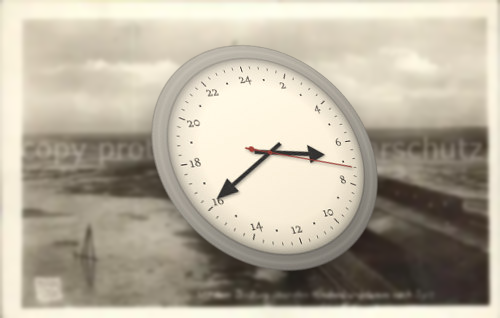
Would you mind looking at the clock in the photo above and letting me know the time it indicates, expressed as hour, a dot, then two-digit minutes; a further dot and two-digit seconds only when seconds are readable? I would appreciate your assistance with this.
6.40.18
